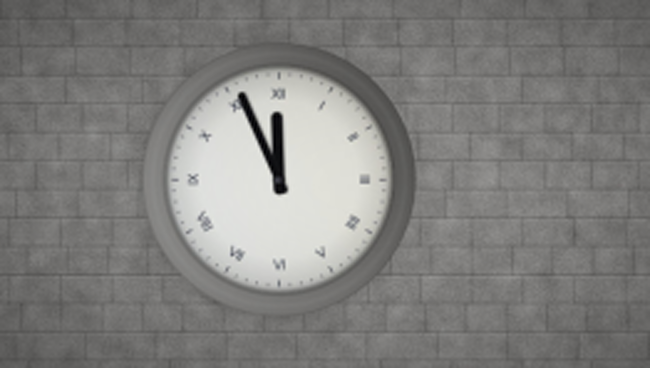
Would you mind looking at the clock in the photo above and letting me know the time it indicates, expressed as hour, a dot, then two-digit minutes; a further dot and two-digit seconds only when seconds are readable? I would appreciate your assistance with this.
11.56
